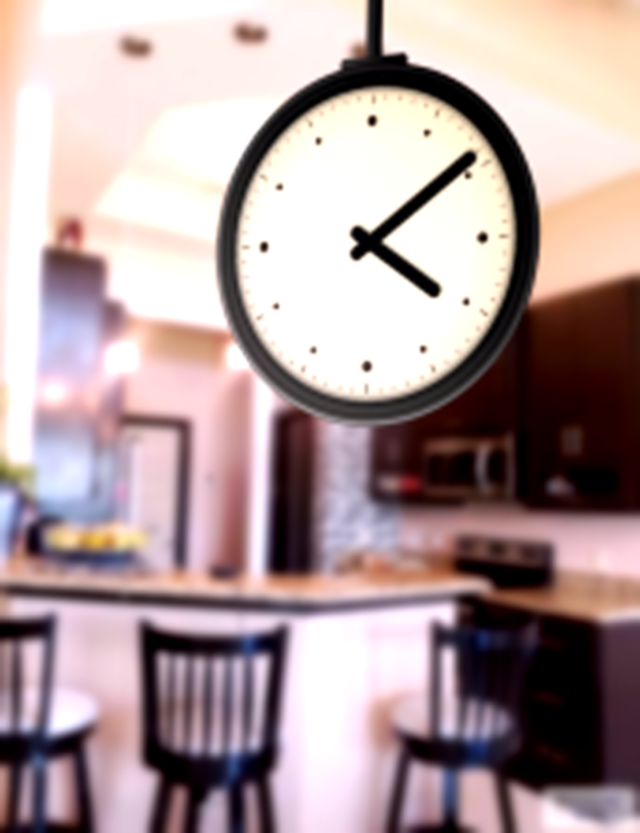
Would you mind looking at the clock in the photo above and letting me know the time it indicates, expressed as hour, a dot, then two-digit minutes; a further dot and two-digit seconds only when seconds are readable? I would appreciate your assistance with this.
4.09
